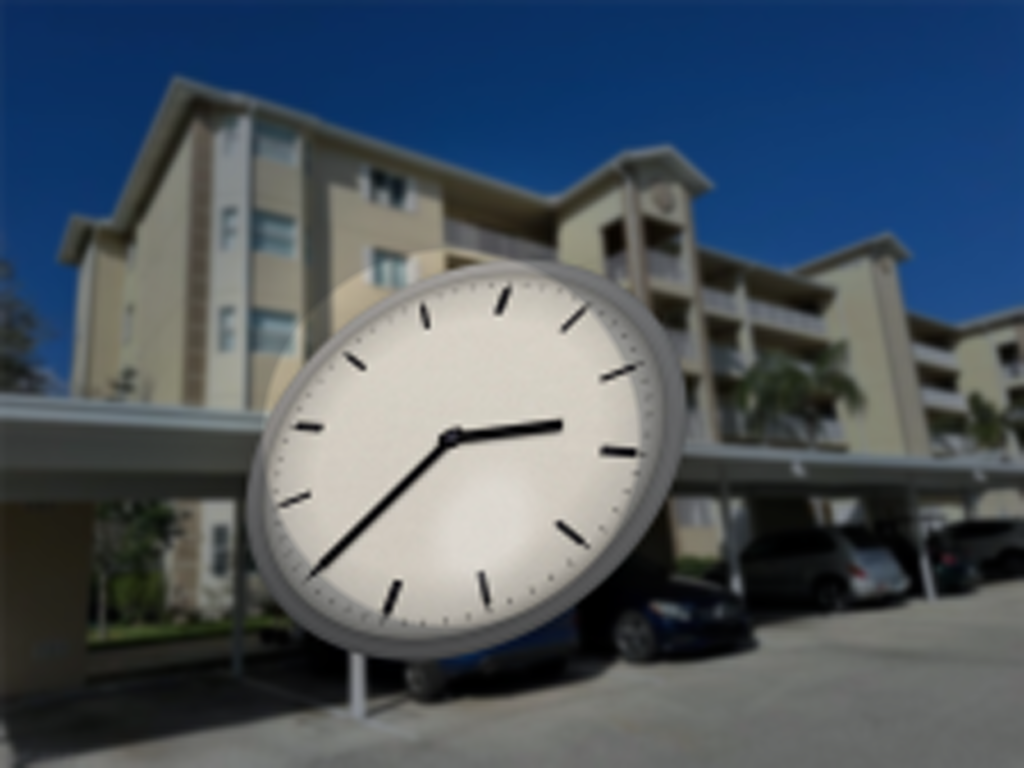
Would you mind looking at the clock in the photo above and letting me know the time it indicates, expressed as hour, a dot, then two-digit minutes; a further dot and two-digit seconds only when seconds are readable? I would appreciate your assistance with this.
2.35
